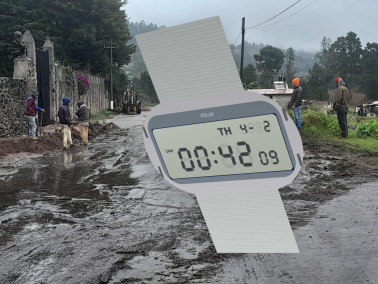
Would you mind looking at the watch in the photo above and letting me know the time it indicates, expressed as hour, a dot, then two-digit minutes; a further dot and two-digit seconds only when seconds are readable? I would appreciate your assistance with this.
0.42.09
